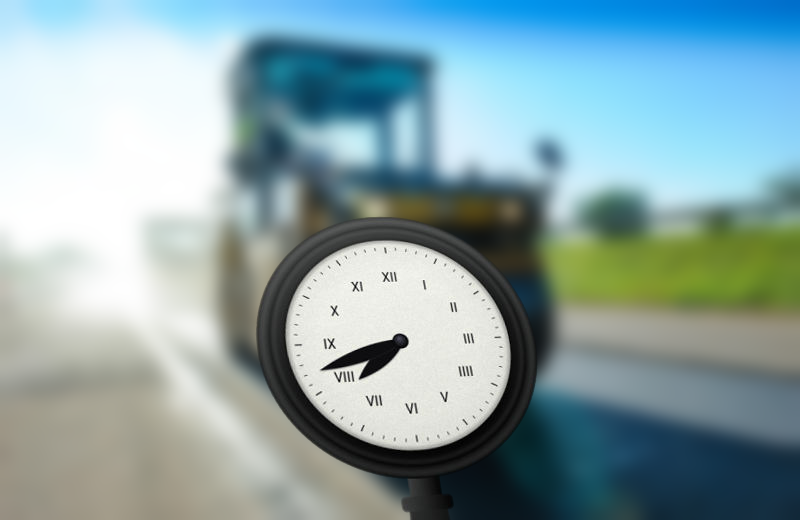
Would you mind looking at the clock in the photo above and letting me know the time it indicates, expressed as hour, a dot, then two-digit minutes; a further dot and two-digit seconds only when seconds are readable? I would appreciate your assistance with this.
7.42
